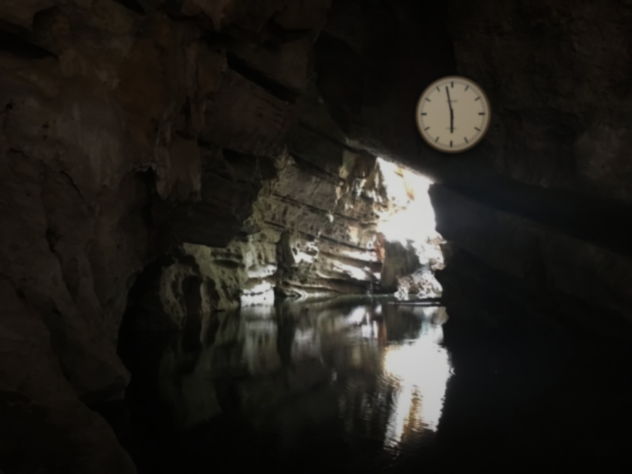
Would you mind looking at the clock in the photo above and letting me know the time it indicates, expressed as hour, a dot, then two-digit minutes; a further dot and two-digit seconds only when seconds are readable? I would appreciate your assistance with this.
5.58
